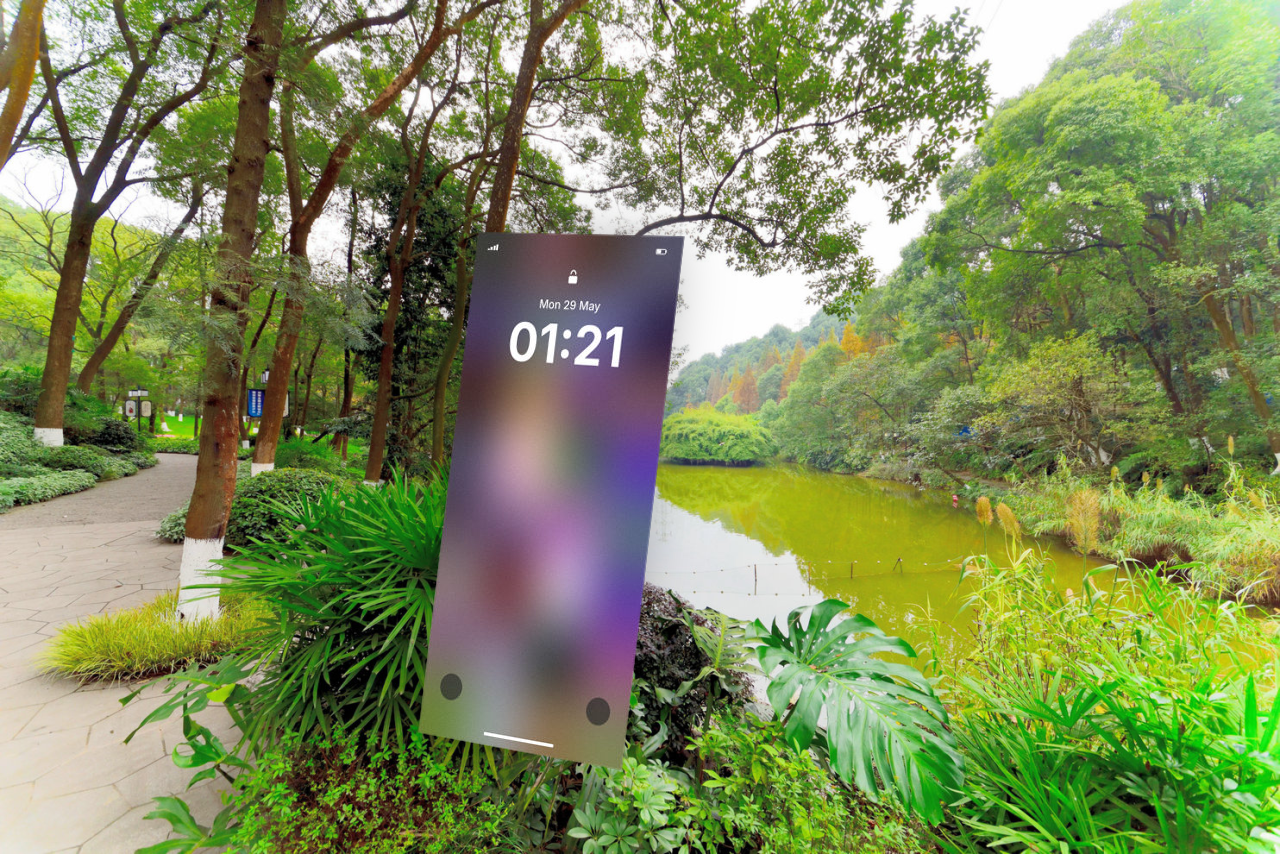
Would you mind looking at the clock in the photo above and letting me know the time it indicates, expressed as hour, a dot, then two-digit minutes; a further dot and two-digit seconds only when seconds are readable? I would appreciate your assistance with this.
1.21
